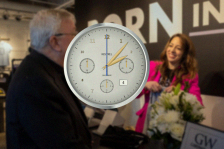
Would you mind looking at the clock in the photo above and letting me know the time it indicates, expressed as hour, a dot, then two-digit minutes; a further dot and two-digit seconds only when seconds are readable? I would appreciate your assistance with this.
2.07
